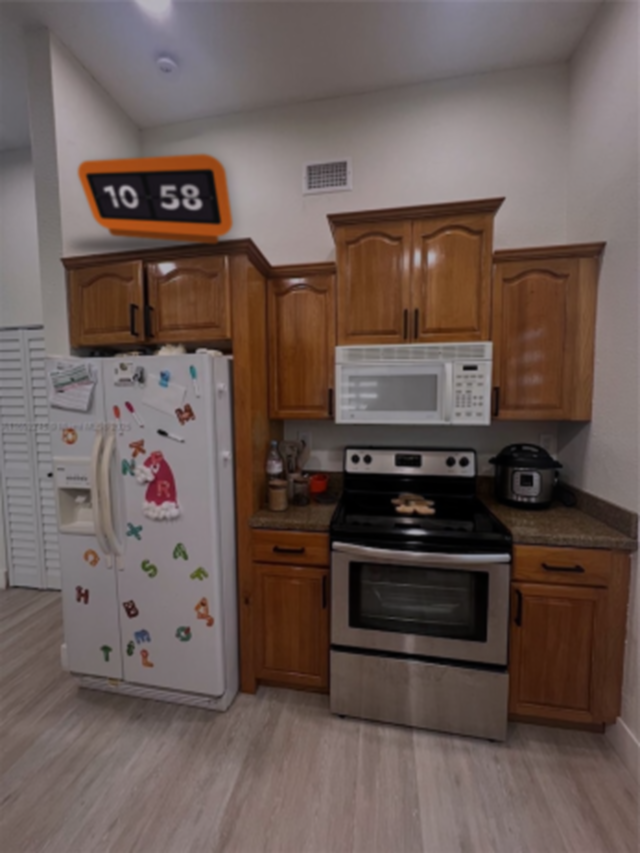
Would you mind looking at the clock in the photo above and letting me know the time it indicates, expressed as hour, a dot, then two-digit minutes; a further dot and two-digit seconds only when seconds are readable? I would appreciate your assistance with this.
10.58
